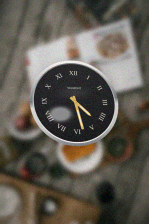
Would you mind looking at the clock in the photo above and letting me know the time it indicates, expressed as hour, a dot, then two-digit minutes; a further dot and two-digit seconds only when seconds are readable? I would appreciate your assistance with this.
4.28
